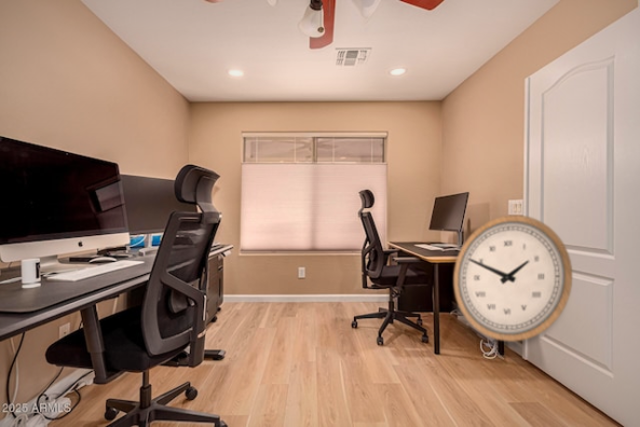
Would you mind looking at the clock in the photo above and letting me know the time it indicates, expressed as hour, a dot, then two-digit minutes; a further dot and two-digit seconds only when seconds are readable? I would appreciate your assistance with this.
1.49
